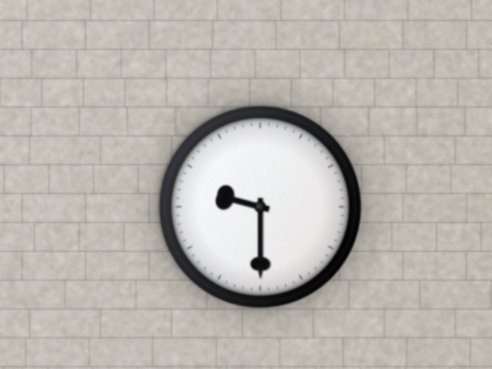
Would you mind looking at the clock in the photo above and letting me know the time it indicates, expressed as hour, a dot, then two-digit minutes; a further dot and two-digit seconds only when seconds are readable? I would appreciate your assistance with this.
9.30
